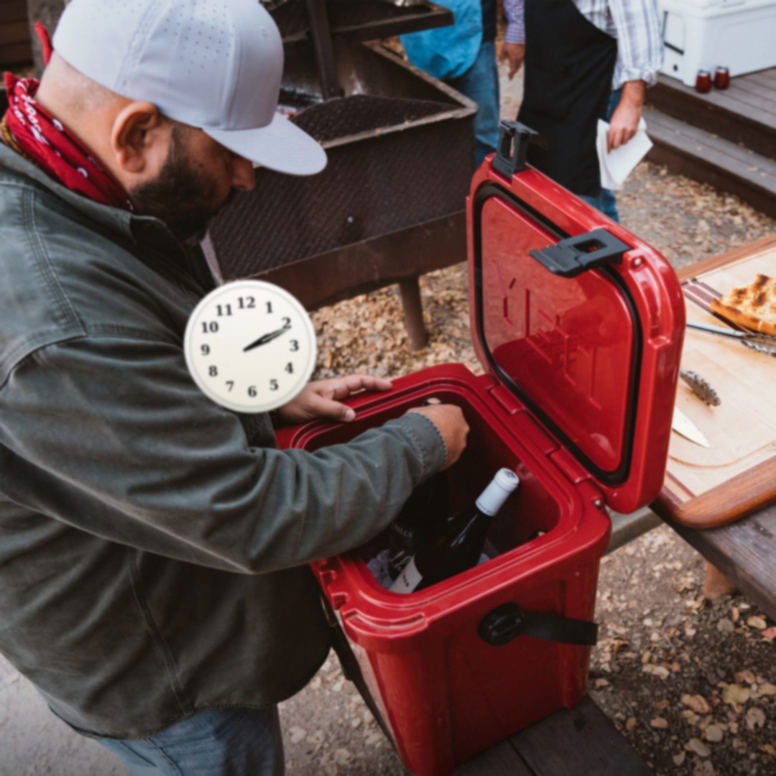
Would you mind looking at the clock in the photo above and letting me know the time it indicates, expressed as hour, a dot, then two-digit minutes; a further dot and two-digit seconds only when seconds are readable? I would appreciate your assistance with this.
2.11
